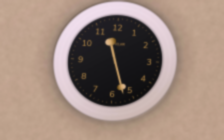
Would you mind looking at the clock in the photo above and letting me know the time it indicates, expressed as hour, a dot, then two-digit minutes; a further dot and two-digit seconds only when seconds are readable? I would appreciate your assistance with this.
11.27
